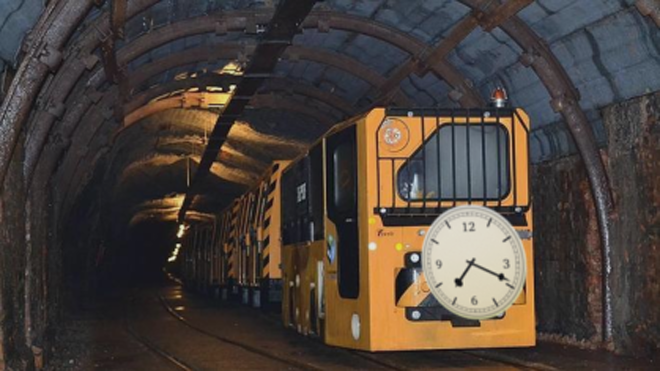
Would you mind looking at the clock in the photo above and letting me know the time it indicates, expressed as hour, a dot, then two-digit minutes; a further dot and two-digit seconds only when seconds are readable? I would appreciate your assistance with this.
7.19
